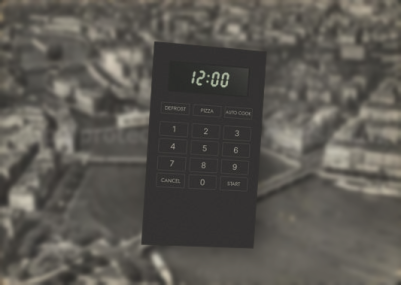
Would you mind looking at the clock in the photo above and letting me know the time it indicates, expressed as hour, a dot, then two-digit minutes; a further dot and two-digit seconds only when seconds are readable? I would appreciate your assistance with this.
12.00
